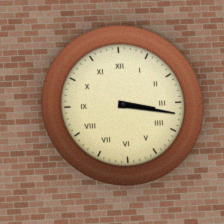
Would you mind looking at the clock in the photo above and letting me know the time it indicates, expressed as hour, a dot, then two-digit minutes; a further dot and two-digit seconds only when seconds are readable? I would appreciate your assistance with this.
3.17
